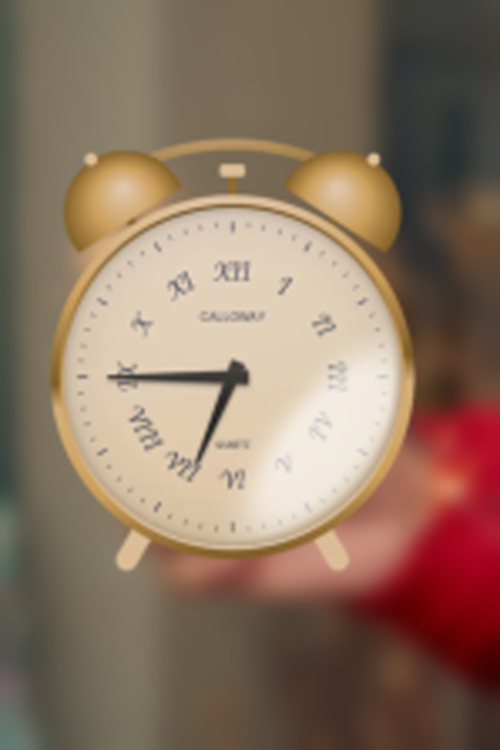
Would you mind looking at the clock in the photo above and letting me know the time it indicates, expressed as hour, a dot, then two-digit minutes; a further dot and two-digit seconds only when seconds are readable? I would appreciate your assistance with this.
6.45
